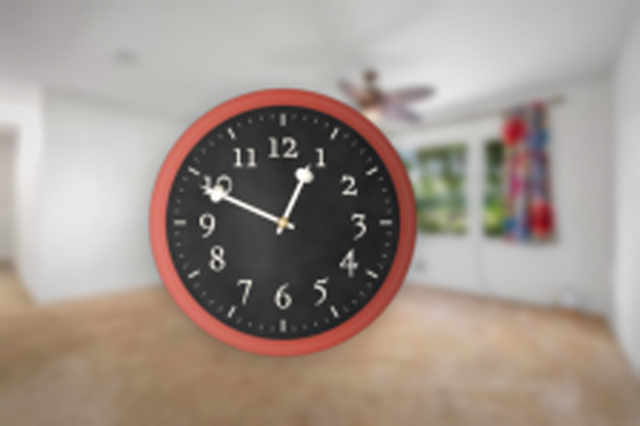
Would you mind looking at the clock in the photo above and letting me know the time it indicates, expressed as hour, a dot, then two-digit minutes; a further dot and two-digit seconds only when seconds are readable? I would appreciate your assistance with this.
12.49
